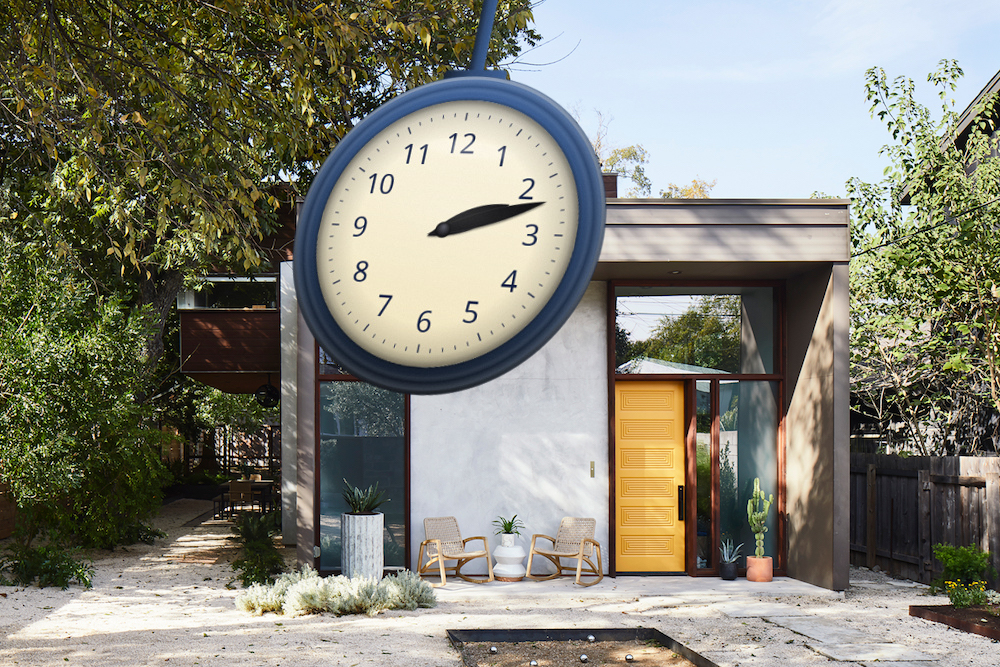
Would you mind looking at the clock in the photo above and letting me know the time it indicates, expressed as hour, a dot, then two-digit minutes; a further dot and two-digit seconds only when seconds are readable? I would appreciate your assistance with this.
2.12
